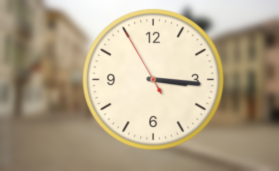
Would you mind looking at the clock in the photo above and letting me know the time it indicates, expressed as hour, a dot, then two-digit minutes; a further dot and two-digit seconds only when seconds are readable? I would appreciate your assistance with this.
3.15.55
